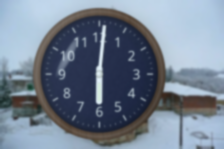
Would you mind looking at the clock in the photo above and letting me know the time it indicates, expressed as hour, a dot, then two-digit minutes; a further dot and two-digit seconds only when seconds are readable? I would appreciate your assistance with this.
6.01
